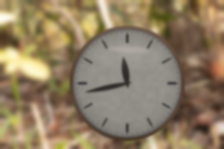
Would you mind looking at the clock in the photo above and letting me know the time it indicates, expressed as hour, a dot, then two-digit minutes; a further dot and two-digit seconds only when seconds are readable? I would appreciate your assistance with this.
11.43
